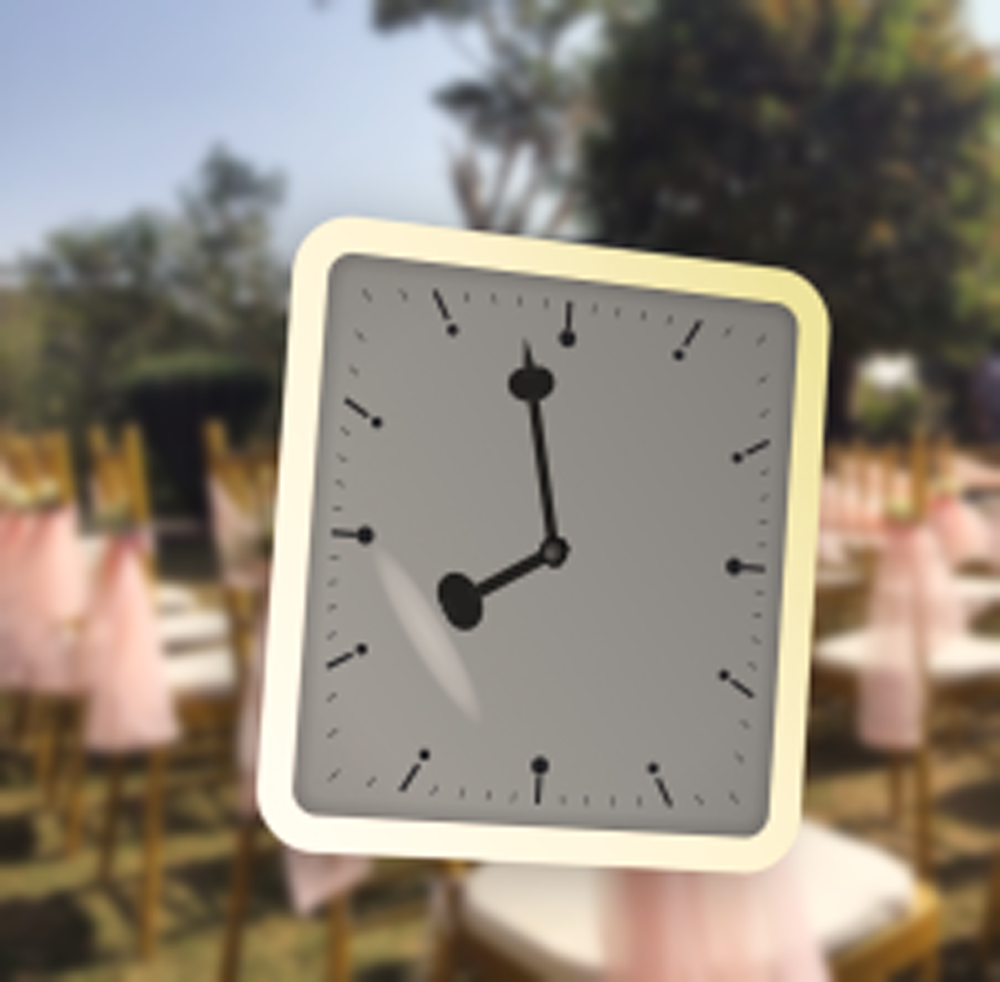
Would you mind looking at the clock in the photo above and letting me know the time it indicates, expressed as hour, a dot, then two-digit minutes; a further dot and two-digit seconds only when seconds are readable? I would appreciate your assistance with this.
7.58
